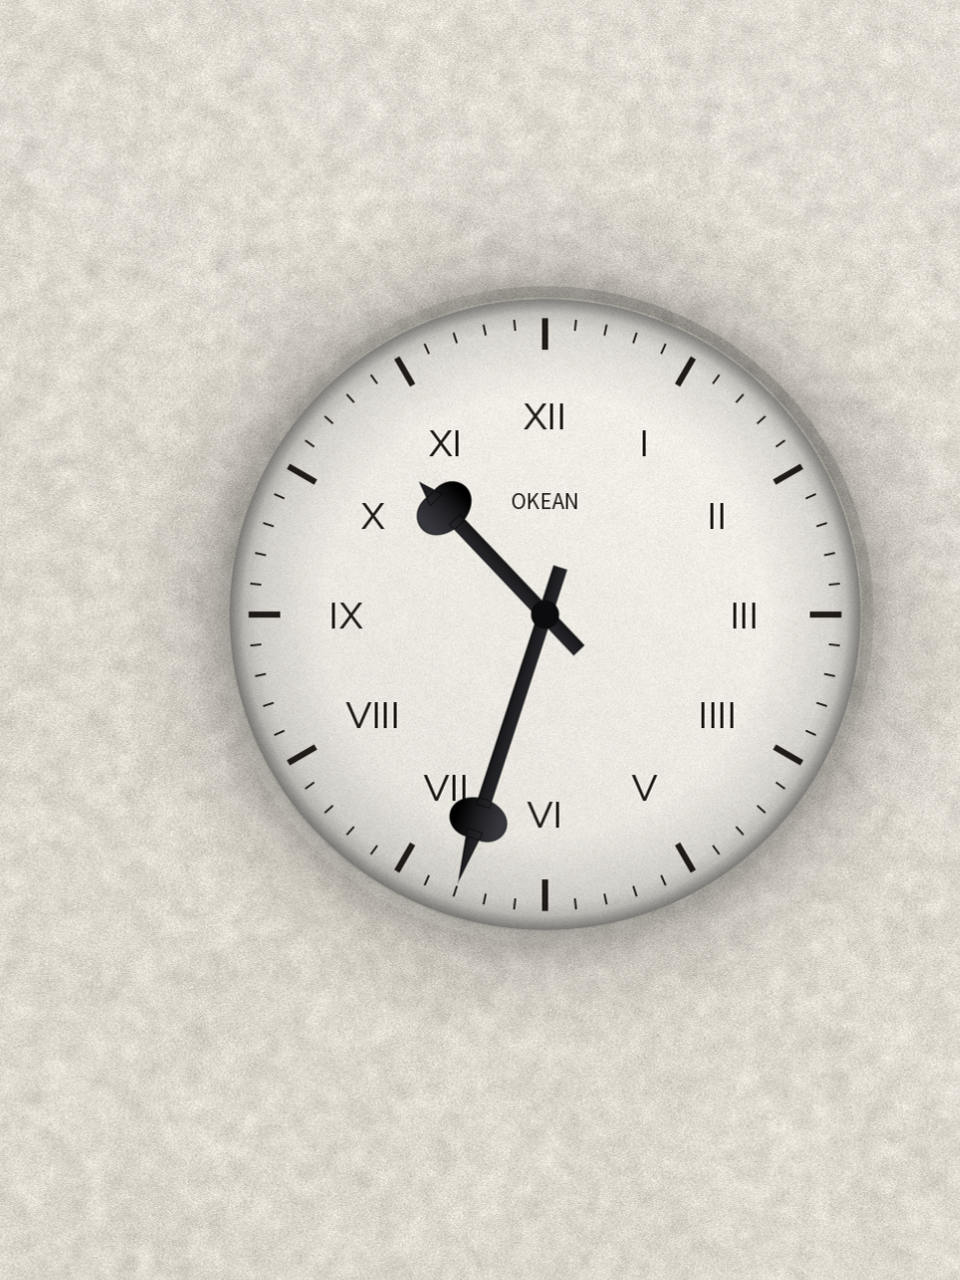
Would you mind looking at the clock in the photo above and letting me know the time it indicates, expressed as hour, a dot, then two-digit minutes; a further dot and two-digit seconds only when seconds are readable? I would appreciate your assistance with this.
10.33
